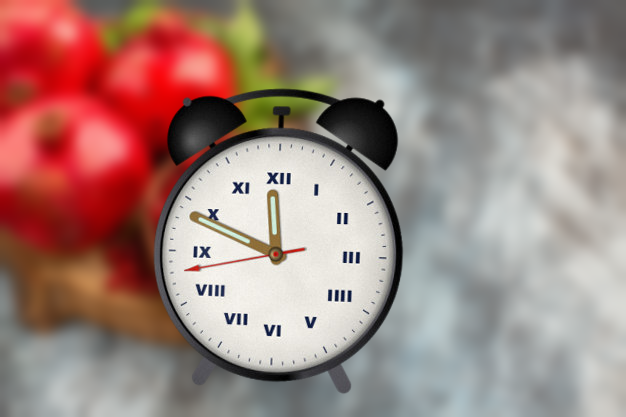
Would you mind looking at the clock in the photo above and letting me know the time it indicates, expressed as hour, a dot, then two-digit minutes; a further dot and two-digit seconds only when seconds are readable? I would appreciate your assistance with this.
11.48.43
